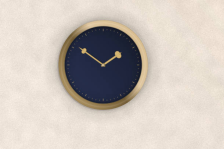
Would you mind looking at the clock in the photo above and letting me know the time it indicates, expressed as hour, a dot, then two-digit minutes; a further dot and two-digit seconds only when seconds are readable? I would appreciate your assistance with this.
1.51
